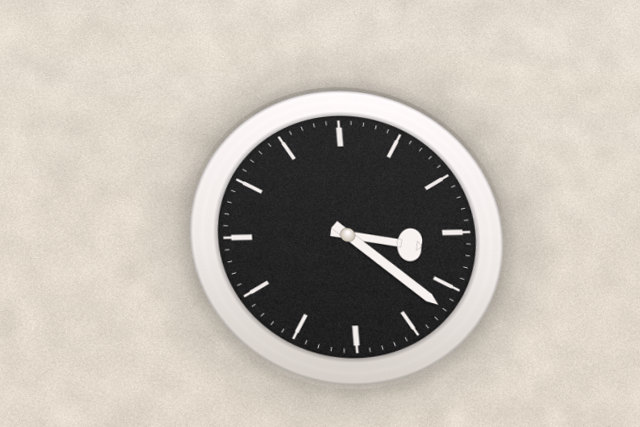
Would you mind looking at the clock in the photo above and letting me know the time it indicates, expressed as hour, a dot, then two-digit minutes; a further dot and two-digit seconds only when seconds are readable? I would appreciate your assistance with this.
3.22
